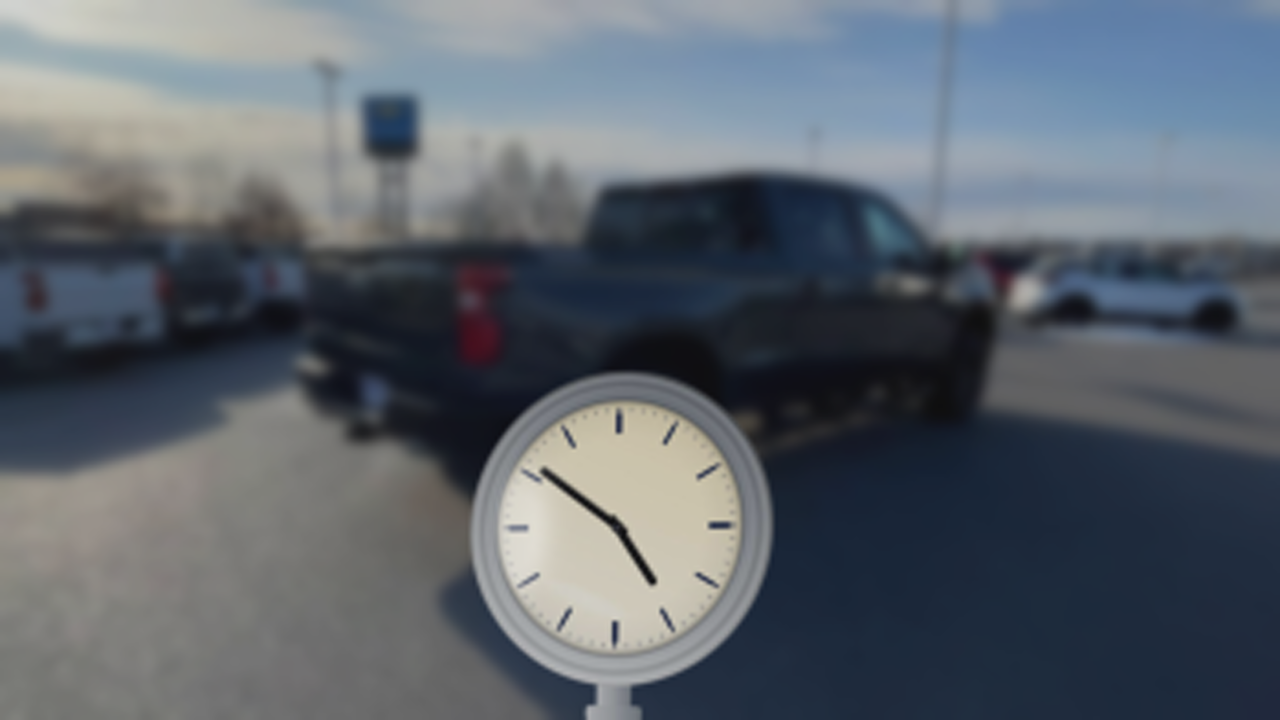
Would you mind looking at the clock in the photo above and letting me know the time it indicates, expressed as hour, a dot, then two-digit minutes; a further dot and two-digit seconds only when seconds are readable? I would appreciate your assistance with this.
4.51
